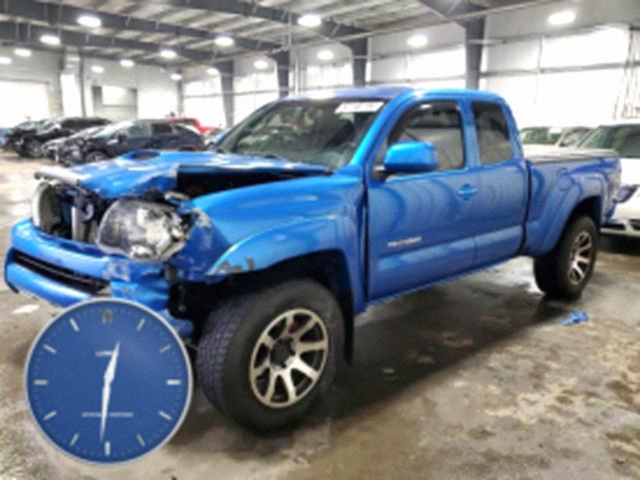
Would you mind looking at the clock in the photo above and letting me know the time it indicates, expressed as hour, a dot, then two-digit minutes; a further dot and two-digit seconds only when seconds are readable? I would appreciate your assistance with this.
12.31
